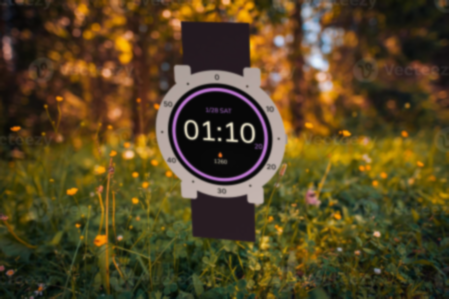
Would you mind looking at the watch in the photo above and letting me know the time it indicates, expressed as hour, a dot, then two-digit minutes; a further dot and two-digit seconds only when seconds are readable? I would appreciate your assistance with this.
1.10
